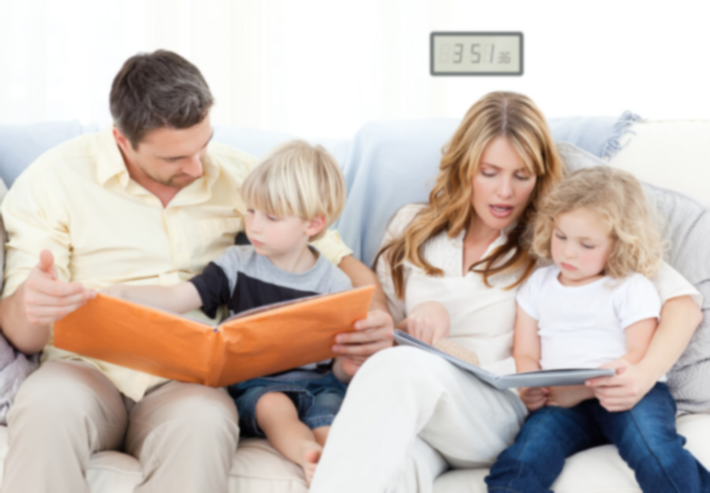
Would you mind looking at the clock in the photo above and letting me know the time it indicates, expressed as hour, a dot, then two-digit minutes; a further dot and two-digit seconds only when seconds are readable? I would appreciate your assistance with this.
3.51
